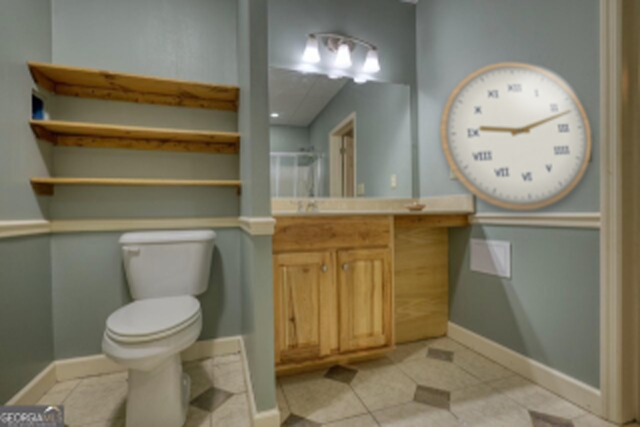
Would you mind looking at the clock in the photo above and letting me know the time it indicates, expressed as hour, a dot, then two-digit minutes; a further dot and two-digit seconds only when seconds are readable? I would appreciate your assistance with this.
9.12
